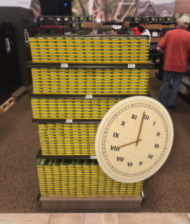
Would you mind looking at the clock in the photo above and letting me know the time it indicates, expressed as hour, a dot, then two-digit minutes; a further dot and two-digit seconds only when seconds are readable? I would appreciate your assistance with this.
7.59
